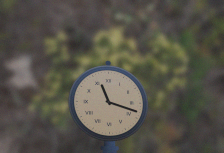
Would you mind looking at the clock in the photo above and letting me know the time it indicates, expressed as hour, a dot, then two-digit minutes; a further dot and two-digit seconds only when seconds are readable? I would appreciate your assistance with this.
11.18
